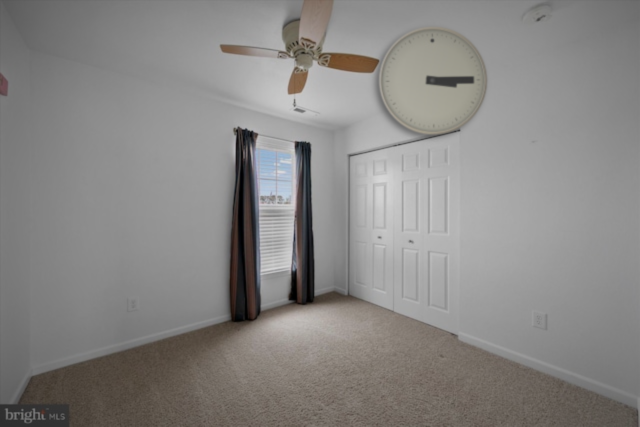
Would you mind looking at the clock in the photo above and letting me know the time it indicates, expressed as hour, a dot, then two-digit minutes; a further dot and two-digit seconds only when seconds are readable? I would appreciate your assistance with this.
3.15
